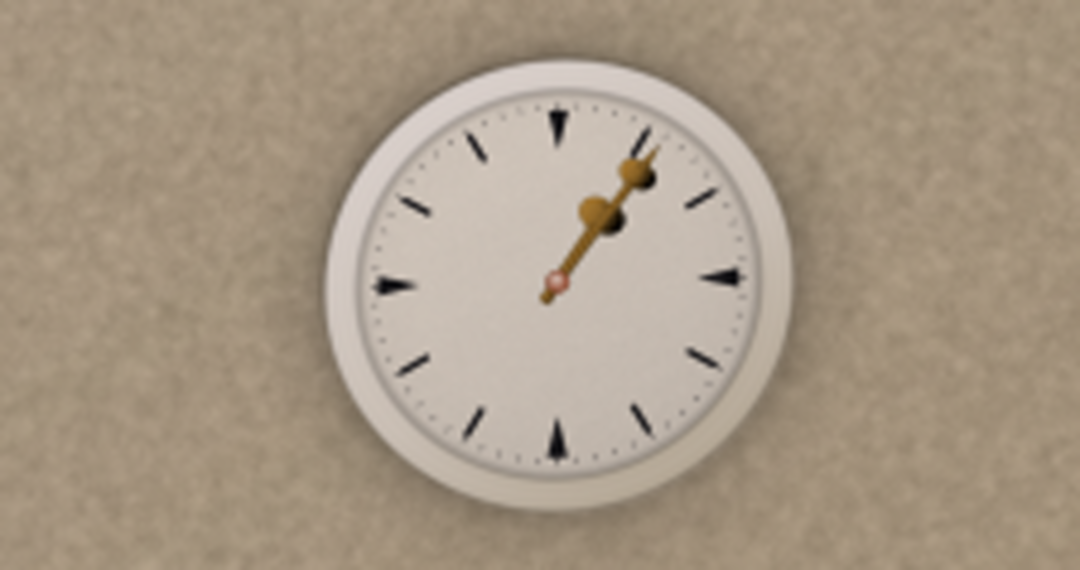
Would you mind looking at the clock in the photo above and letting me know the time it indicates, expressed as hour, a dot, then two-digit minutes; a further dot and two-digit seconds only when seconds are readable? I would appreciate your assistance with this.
1.06
